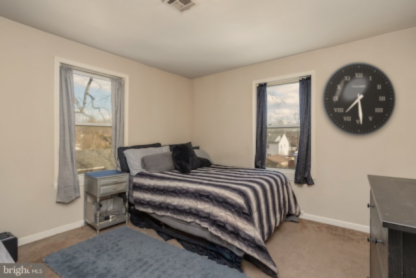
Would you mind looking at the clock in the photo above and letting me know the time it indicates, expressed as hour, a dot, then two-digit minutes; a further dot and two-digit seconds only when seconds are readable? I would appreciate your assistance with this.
7.29
